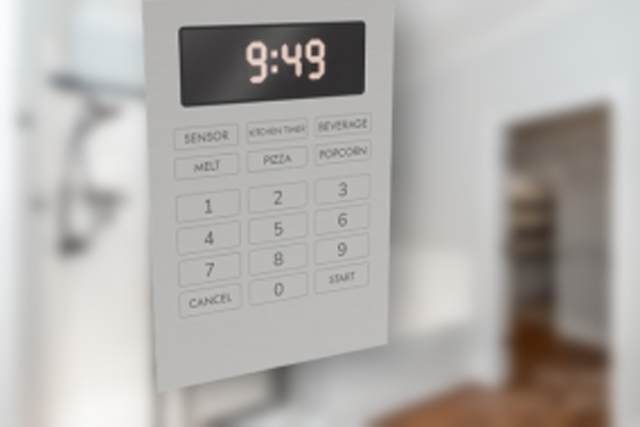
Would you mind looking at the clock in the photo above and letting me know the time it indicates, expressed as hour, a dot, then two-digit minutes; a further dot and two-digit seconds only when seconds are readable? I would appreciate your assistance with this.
9.49
